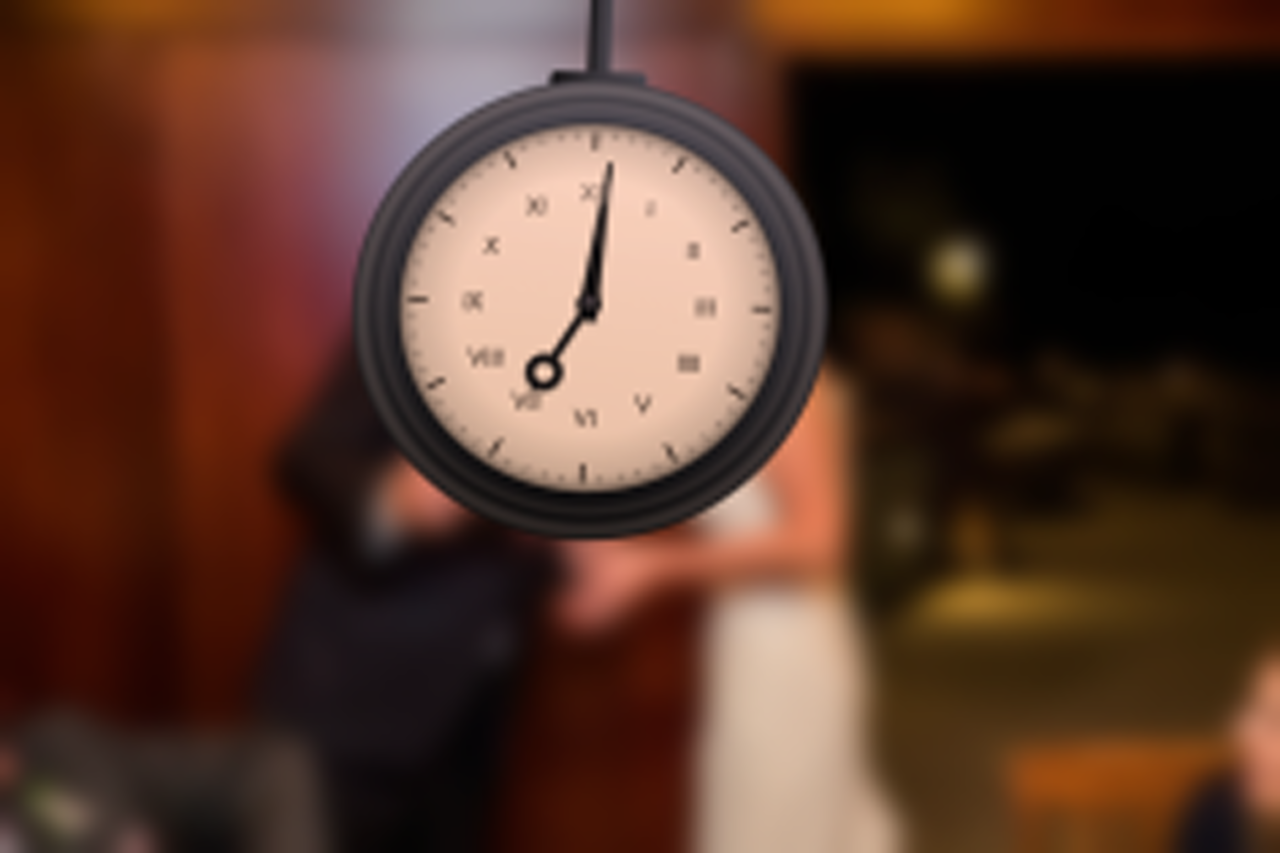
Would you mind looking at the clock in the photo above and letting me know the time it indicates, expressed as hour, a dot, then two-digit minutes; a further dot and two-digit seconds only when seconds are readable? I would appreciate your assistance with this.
7.01
